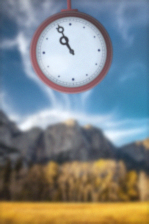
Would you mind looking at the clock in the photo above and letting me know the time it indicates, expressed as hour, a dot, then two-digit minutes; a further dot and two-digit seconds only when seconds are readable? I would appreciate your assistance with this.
10.56
